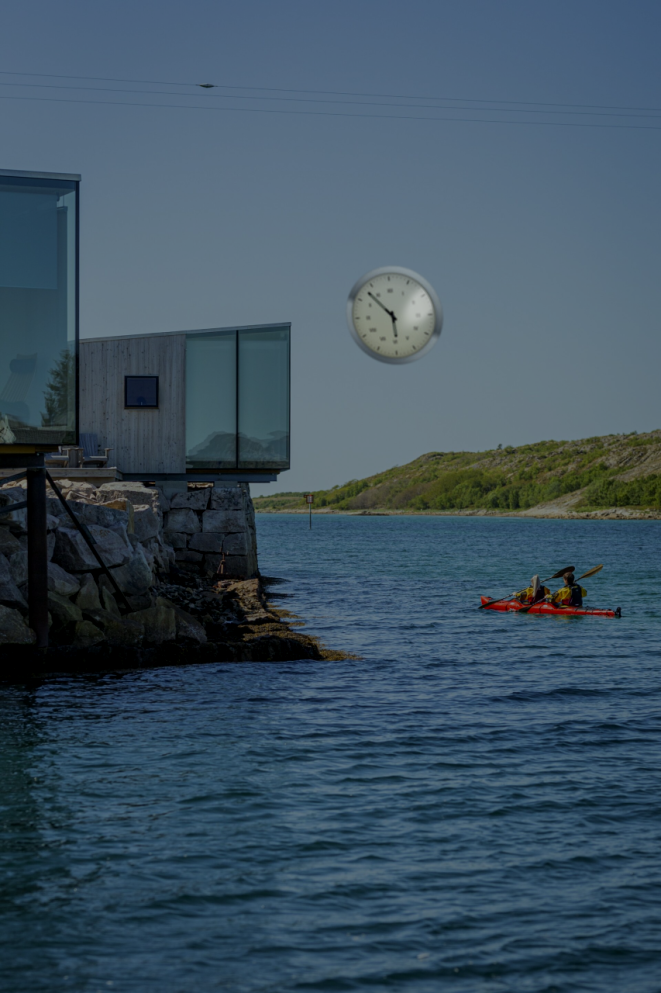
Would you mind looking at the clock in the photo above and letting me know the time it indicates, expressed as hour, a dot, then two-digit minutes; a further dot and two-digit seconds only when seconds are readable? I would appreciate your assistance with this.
5.53
